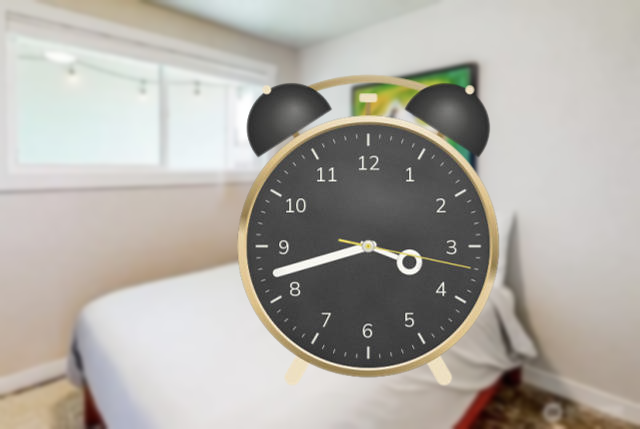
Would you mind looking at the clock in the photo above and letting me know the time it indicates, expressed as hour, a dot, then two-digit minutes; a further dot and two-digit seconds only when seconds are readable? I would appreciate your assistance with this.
3.42.17
